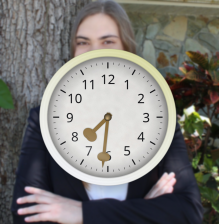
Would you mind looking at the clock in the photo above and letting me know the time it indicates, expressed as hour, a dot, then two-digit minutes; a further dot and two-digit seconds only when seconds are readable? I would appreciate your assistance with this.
7.31
